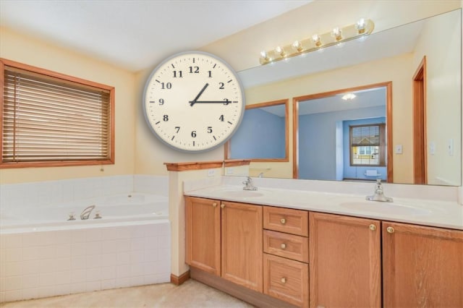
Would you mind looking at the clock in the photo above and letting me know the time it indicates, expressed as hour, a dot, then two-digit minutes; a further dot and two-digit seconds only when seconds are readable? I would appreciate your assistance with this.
1.15
